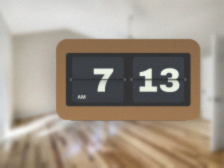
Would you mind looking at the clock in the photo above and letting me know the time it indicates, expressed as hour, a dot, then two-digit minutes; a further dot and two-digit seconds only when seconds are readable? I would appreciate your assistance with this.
7.13
